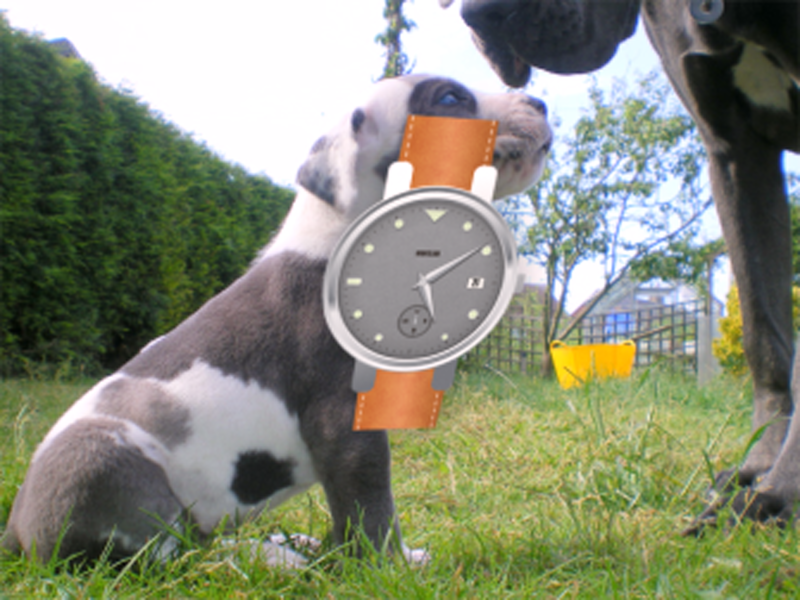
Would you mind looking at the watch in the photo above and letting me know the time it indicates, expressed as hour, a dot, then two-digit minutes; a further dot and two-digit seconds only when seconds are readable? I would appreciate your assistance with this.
5.09
